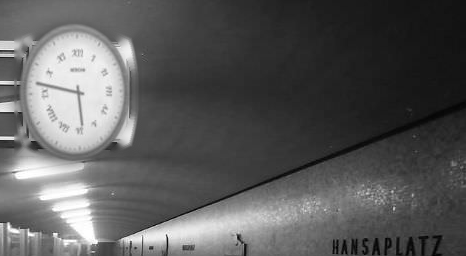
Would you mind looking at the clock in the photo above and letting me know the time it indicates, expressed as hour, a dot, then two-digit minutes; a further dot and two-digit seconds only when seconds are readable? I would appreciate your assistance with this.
5.47
